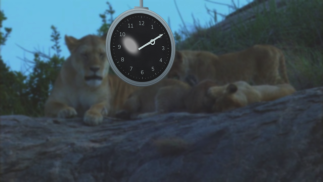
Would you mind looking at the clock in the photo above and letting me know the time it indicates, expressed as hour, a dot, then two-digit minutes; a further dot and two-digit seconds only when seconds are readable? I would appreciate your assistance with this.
2.10
